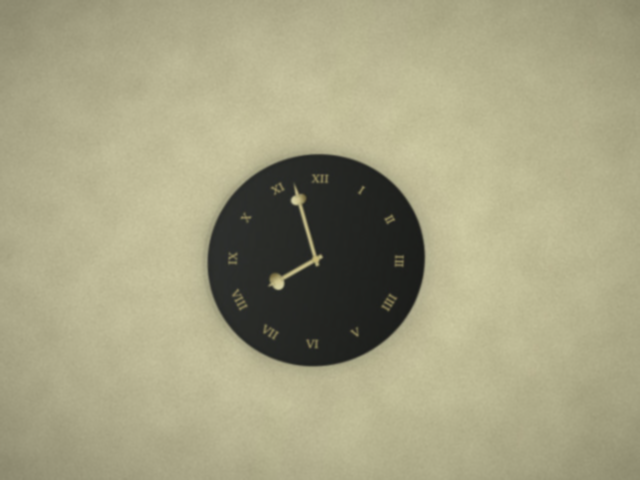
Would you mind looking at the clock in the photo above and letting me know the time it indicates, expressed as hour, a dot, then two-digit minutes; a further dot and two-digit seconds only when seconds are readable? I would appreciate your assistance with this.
7.57
